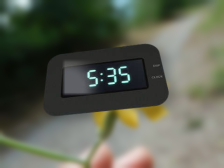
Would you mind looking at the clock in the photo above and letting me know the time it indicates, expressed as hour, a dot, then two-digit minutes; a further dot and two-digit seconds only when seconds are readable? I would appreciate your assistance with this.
5.35
